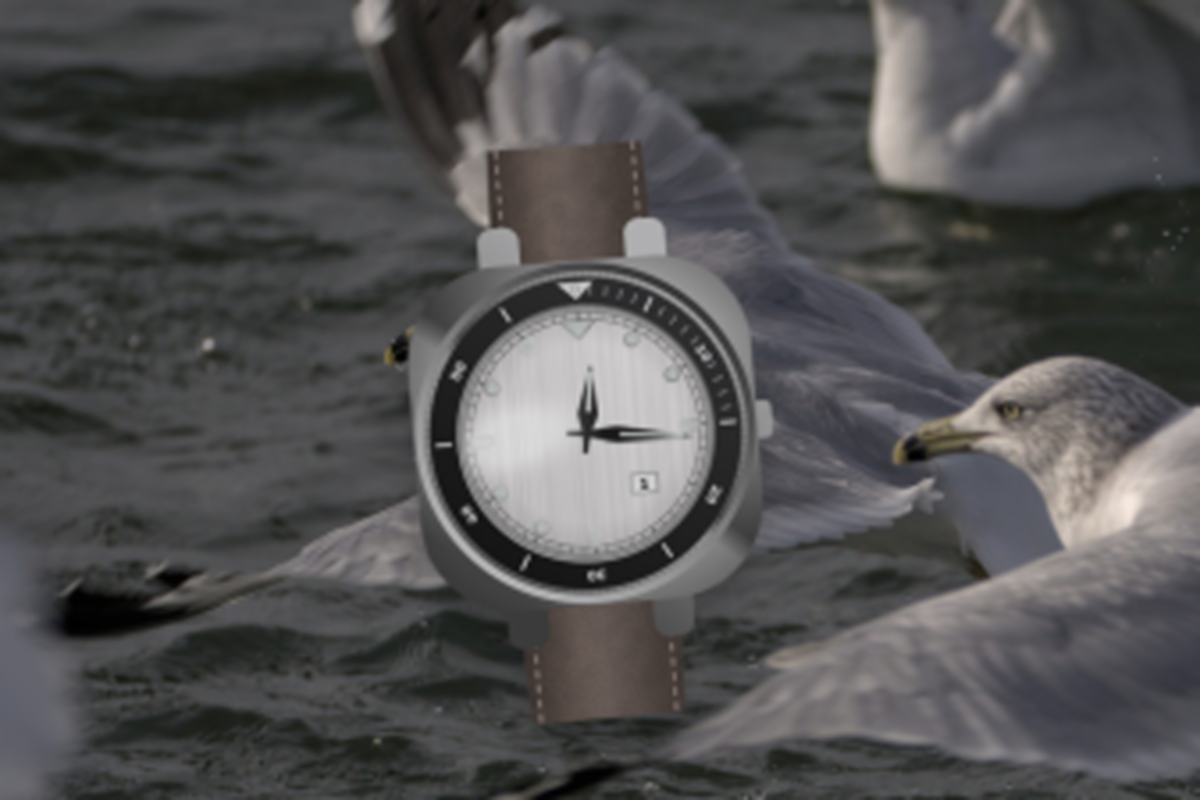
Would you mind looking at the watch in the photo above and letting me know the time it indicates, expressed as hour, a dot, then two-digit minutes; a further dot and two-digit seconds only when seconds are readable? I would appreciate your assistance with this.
12.16
